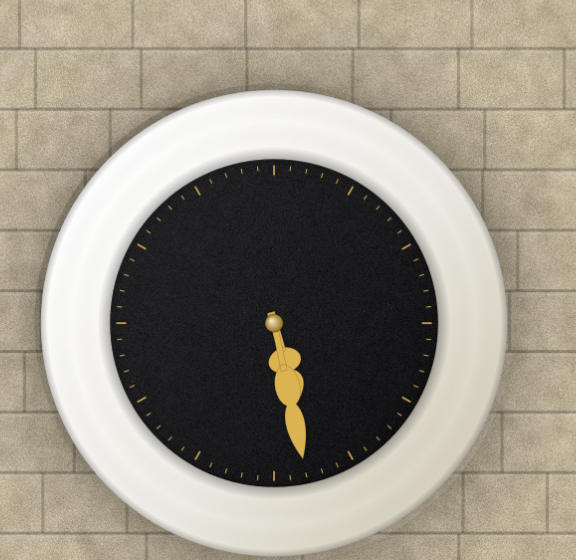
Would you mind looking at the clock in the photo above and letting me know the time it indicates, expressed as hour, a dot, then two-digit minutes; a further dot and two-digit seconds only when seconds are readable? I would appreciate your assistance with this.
5.28
